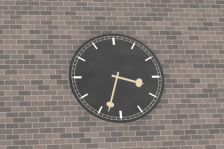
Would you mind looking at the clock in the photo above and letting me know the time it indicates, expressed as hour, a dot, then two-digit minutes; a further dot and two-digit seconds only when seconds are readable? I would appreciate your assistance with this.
3.33
